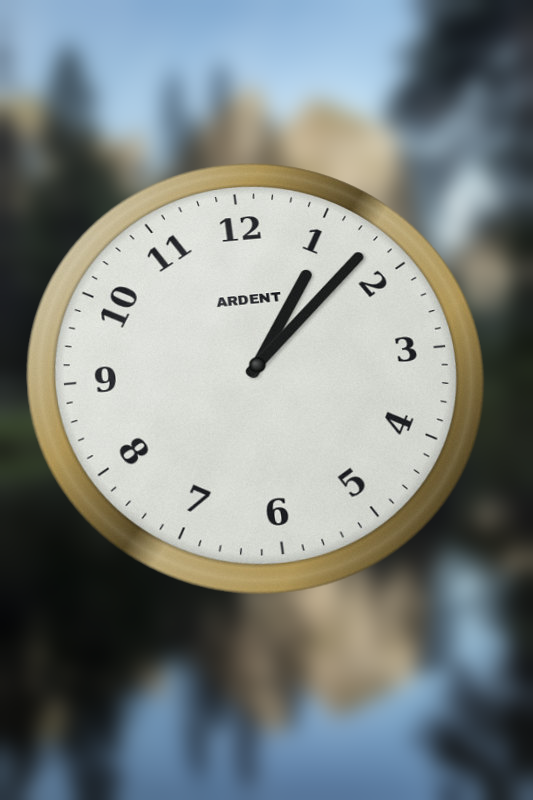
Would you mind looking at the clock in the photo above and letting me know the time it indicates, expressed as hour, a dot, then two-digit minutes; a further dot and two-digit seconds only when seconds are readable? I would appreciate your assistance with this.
1.08
